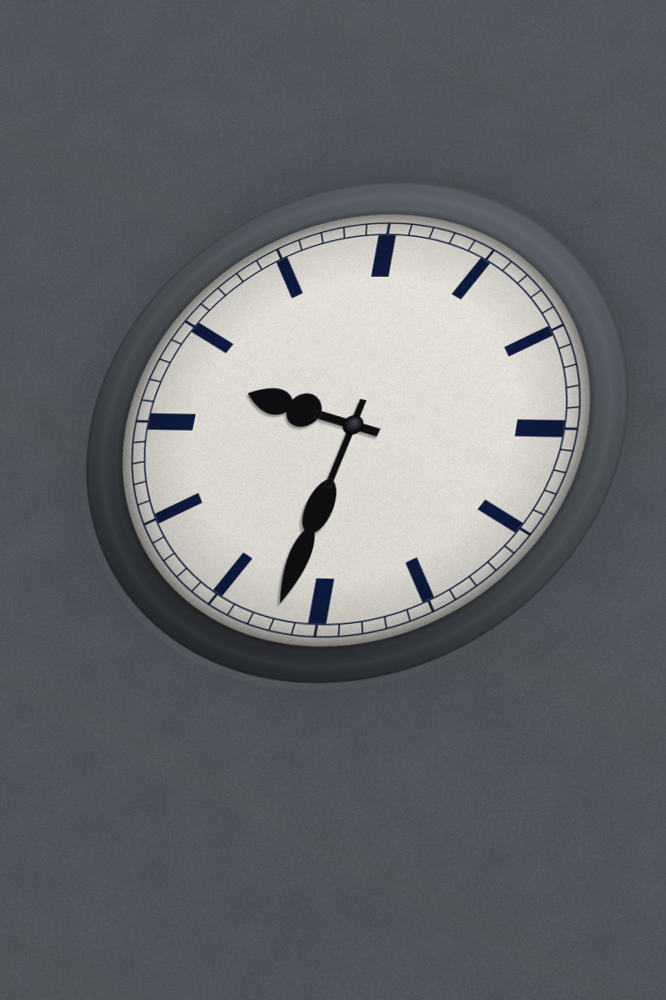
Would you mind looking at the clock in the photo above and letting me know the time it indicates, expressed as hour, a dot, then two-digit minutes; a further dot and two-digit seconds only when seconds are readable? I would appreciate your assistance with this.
9.32
